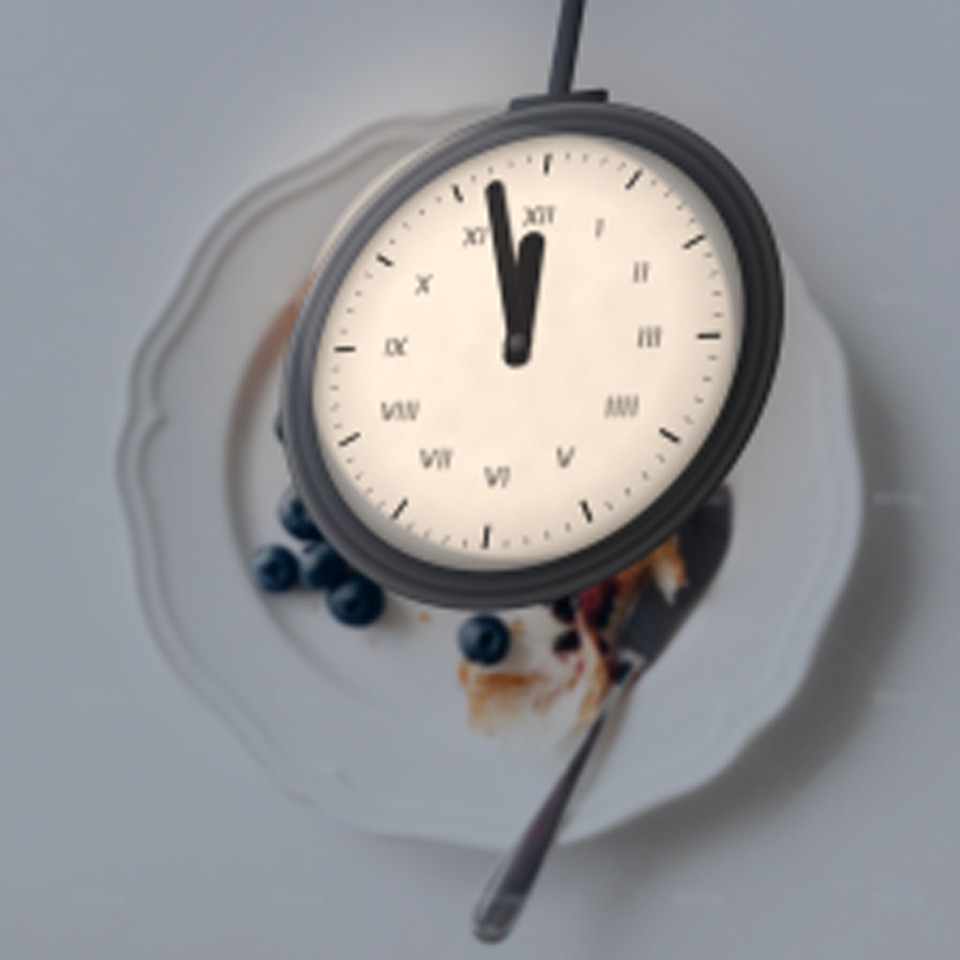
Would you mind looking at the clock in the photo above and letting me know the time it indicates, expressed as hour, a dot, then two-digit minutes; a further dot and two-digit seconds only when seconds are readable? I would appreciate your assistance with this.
11.57
